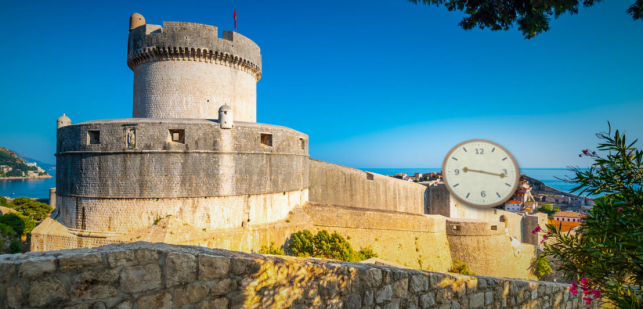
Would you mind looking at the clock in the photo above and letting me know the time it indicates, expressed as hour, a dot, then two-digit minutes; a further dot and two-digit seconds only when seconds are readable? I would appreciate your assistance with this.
9.17
